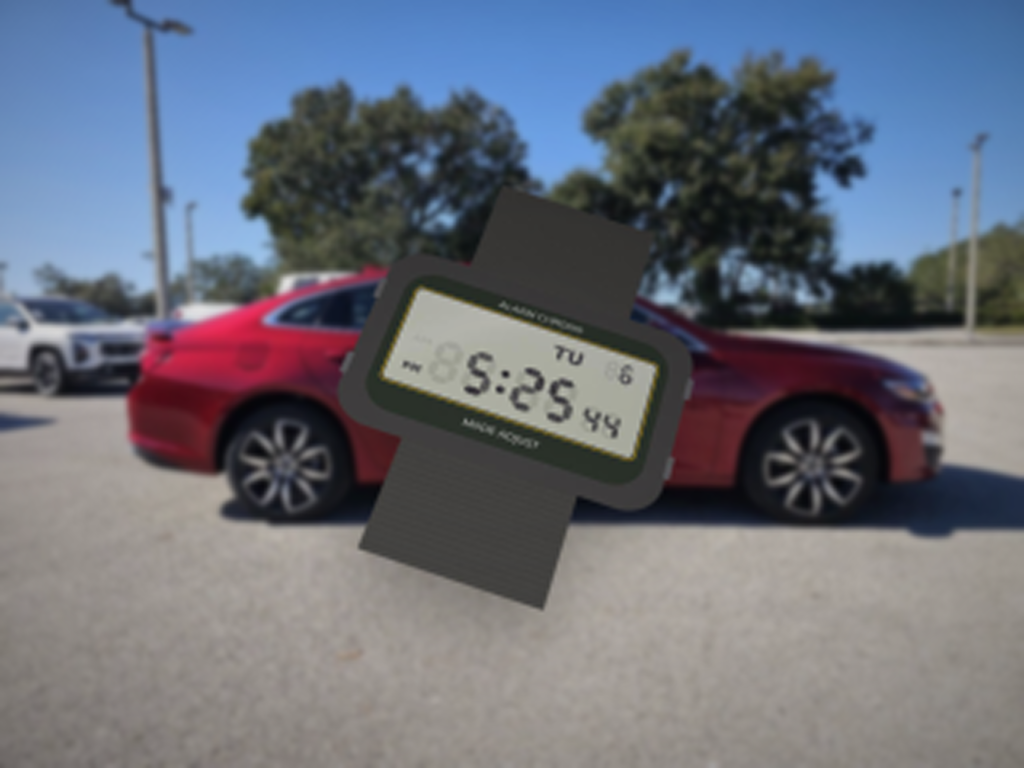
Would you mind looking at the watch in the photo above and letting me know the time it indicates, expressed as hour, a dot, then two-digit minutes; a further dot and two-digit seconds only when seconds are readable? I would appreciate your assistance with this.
5.25.44
